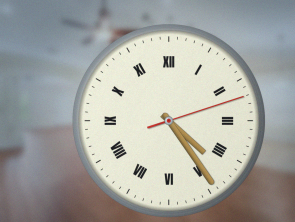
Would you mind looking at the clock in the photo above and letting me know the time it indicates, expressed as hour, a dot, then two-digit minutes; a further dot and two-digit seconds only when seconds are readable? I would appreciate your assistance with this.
4.24.12
